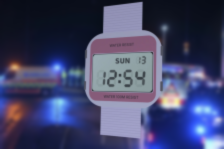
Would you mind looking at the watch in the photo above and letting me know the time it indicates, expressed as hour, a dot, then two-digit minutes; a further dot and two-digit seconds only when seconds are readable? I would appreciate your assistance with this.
12.54
